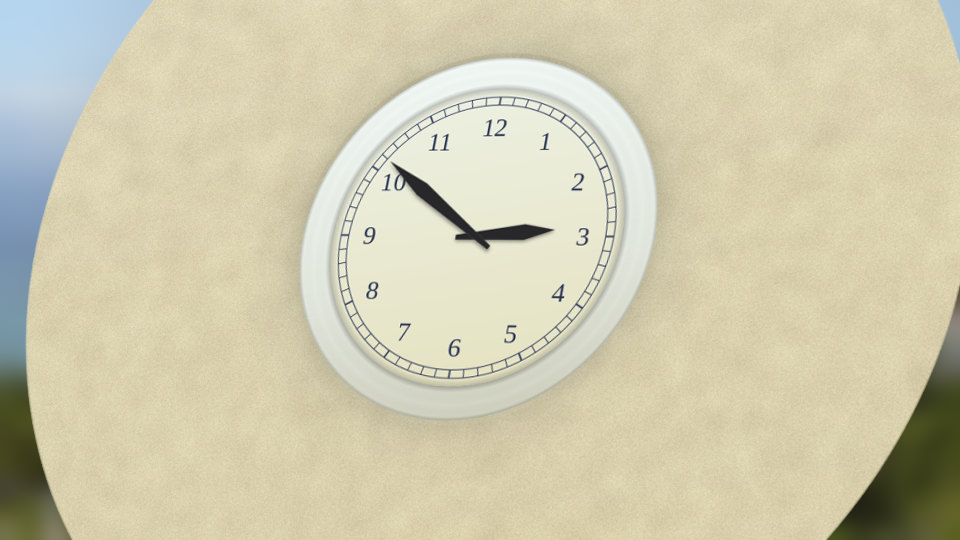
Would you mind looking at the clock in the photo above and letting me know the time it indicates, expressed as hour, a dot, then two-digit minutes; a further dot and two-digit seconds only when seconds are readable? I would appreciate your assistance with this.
2.51
